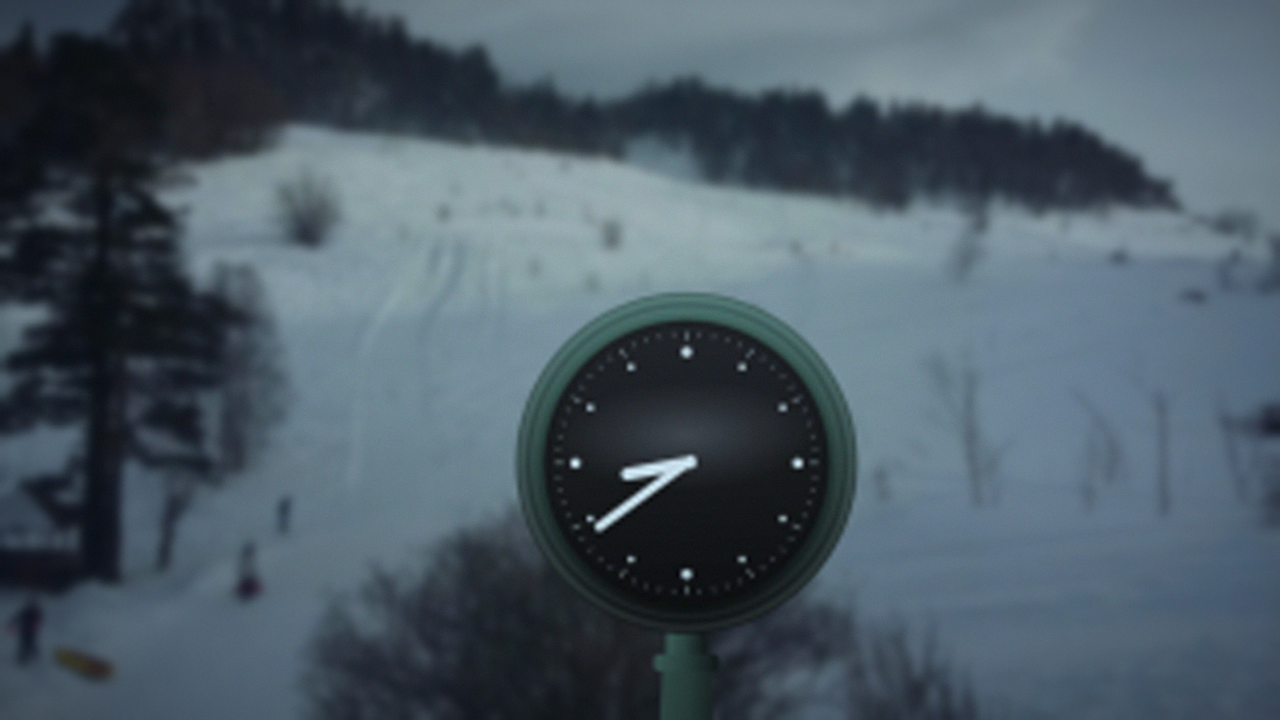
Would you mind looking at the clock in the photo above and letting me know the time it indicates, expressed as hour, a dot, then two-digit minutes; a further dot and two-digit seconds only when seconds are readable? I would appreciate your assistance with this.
8.39
